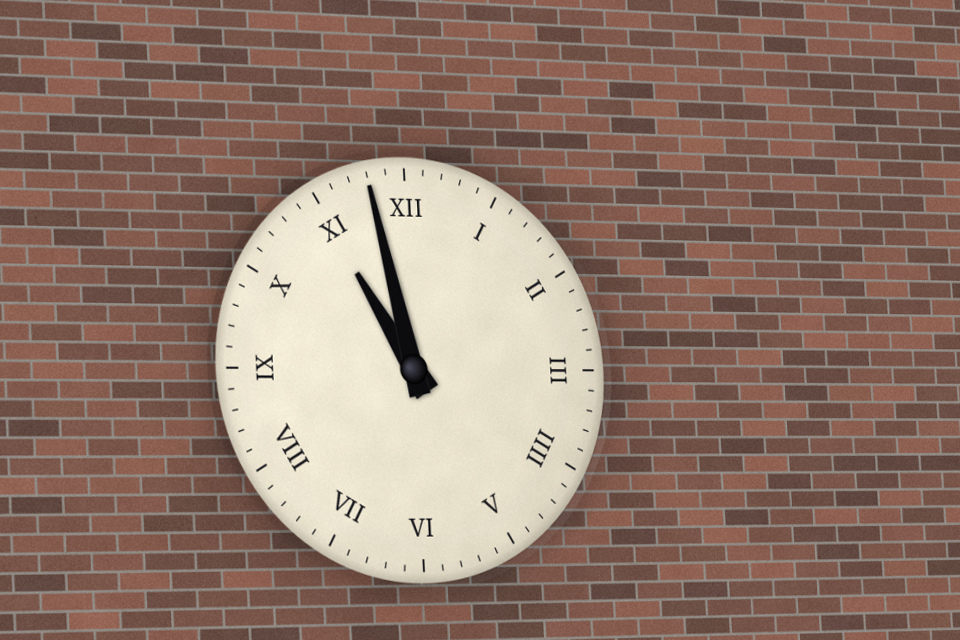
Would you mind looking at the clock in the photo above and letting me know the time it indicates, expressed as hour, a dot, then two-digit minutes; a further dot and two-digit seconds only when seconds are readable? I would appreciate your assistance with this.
10.58
